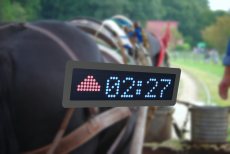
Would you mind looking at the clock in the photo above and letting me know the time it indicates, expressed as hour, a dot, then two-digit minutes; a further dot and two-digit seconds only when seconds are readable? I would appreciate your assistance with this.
2.27
